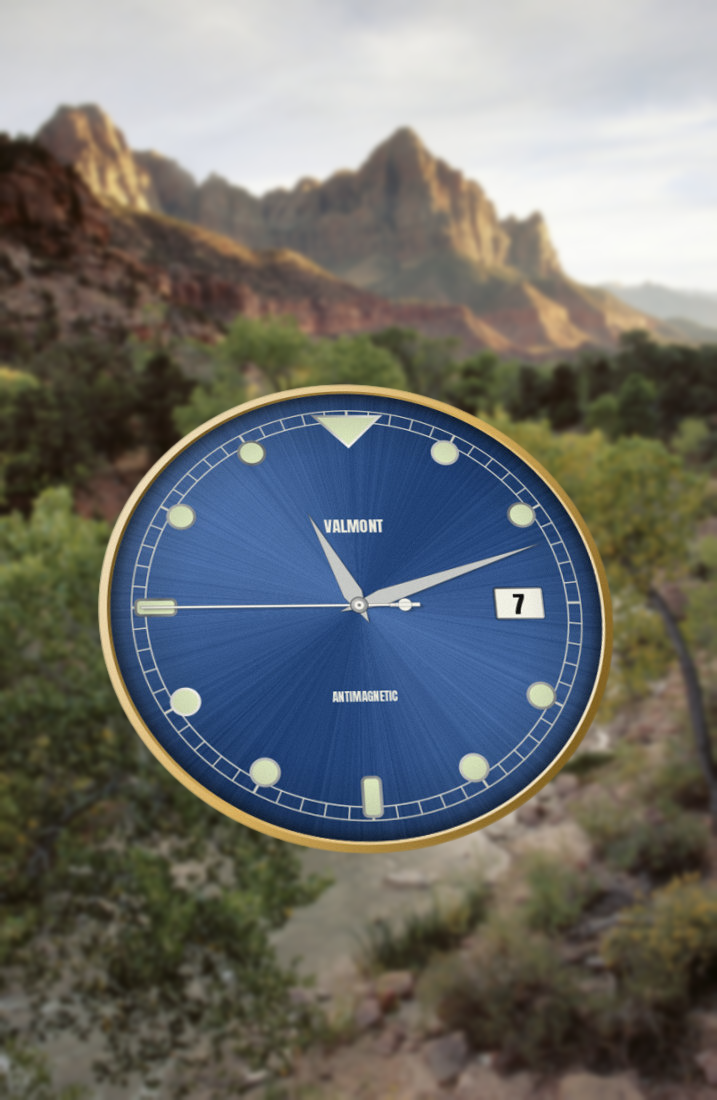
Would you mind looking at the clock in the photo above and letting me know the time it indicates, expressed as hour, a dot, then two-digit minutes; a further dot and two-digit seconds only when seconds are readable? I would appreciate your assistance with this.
11.11.45
